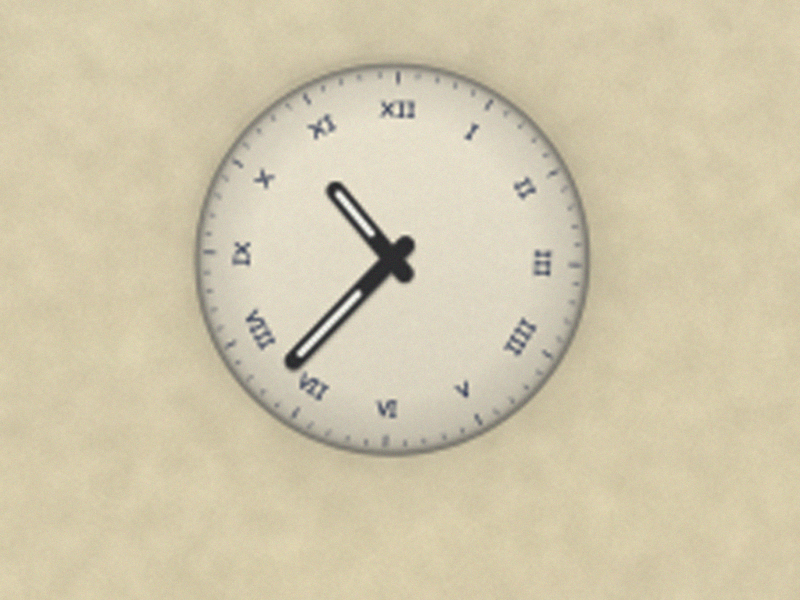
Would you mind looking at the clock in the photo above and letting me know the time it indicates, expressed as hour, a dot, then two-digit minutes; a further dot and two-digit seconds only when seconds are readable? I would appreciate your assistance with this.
10.37
